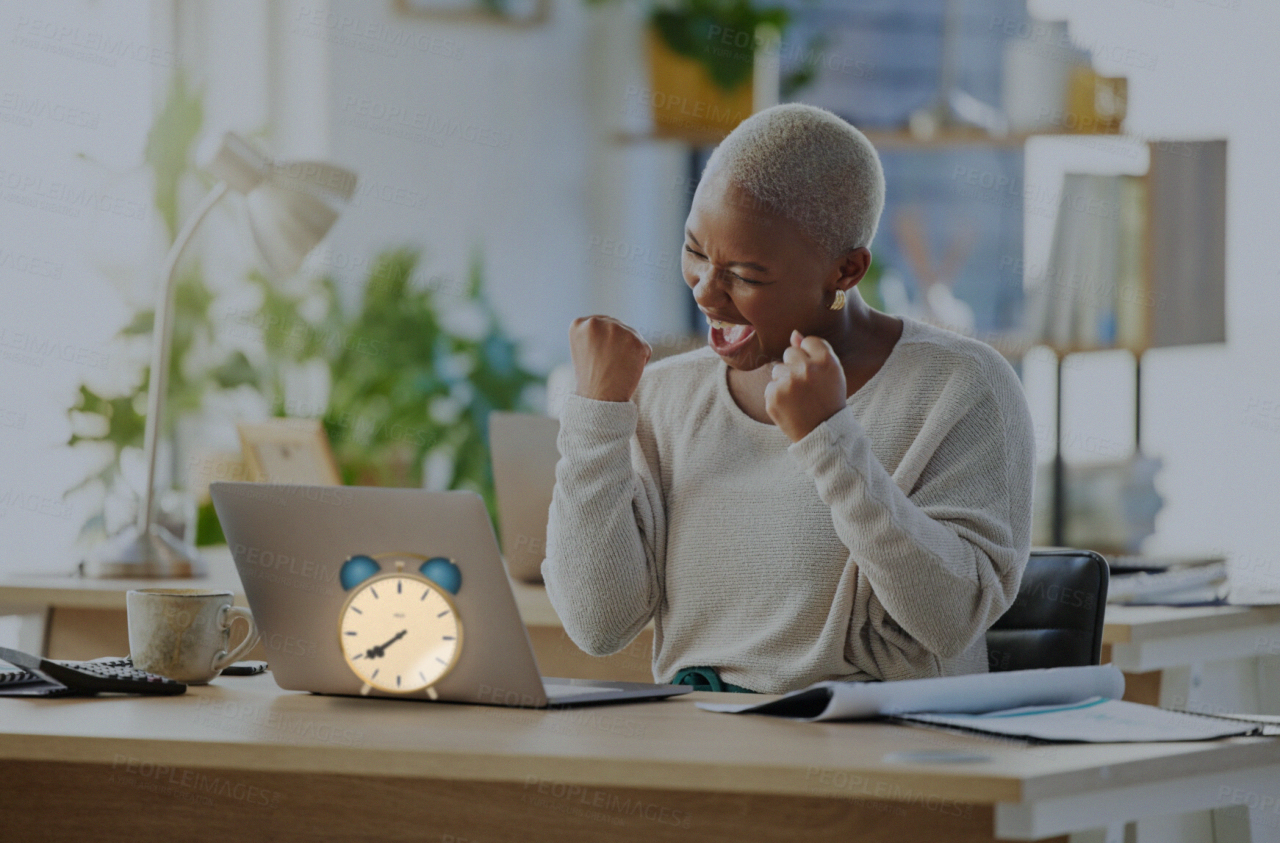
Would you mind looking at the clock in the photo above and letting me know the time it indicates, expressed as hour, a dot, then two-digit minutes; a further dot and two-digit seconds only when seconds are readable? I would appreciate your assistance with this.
7.39
